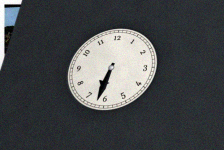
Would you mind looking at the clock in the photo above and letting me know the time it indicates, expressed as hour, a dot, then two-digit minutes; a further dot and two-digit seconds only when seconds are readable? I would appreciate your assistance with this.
6.32
